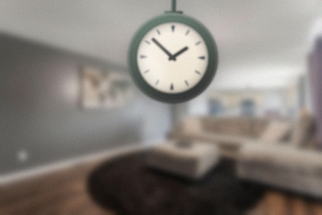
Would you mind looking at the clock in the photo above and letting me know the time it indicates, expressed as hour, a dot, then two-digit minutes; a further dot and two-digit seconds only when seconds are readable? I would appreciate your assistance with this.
1.52
